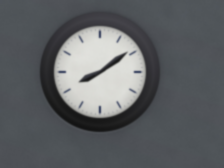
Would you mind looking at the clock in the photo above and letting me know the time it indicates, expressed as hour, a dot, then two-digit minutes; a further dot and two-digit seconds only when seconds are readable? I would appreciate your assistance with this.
8.09
